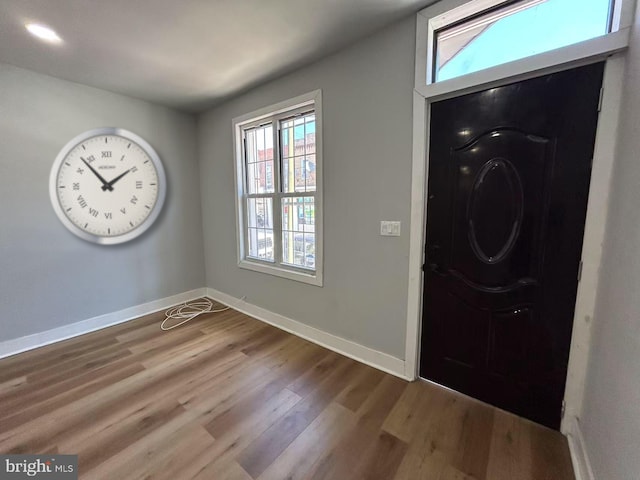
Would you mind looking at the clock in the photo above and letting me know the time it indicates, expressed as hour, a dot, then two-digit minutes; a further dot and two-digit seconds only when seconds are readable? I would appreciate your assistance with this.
1.53
